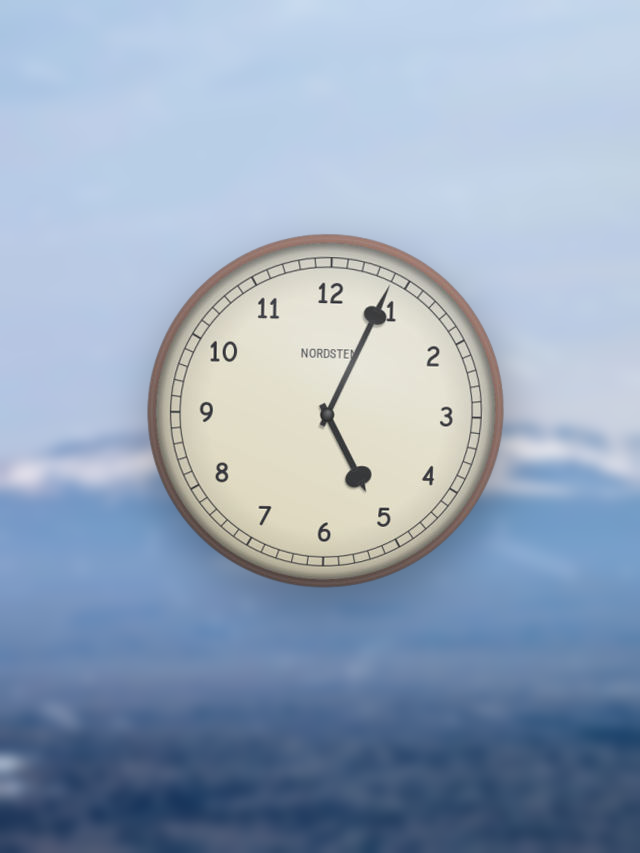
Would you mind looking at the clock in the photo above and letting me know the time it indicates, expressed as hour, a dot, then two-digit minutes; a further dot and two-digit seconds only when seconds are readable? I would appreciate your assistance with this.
5.04
